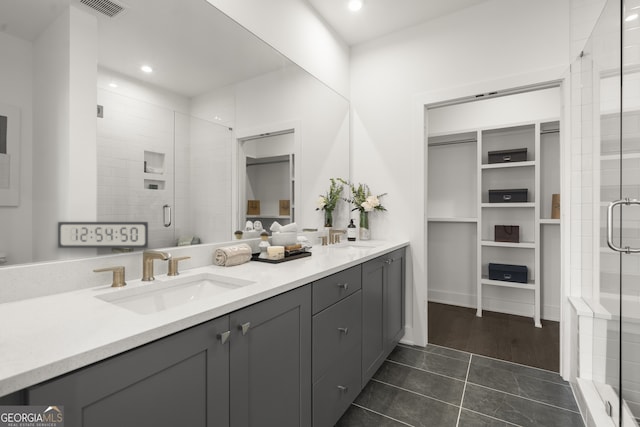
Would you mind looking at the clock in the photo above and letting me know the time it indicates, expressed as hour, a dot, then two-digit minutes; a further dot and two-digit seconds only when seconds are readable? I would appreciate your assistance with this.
12.54.50
